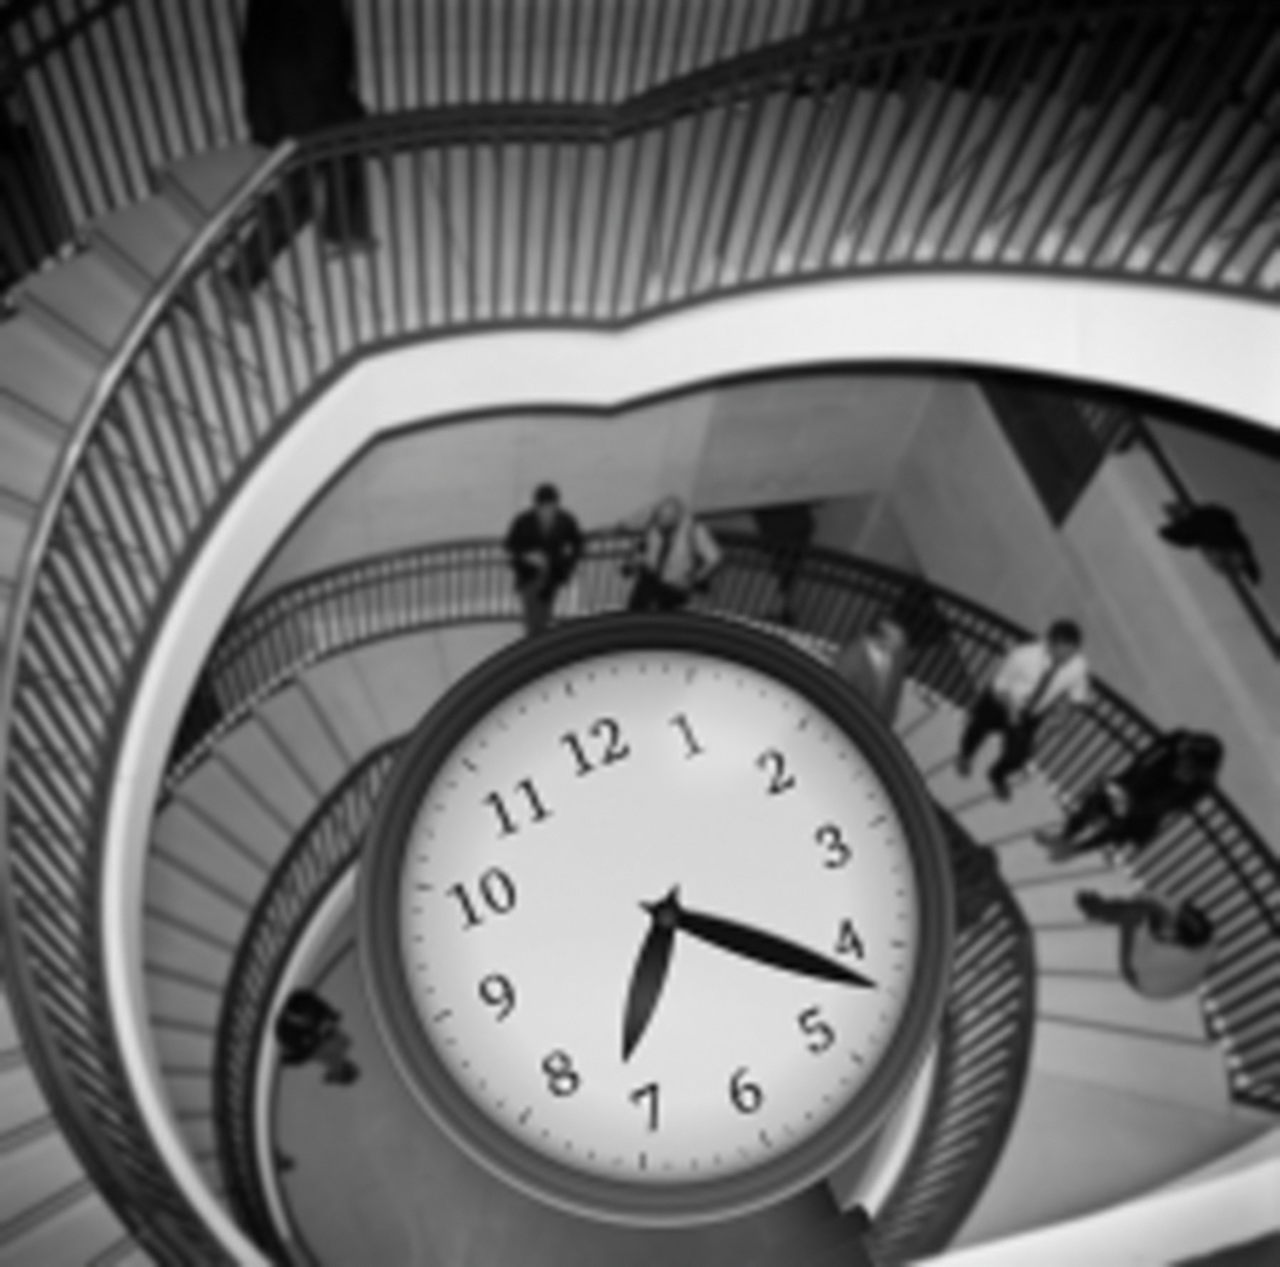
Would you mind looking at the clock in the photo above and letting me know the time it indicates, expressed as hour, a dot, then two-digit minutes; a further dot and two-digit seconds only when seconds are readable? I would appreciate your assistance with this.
7.22
